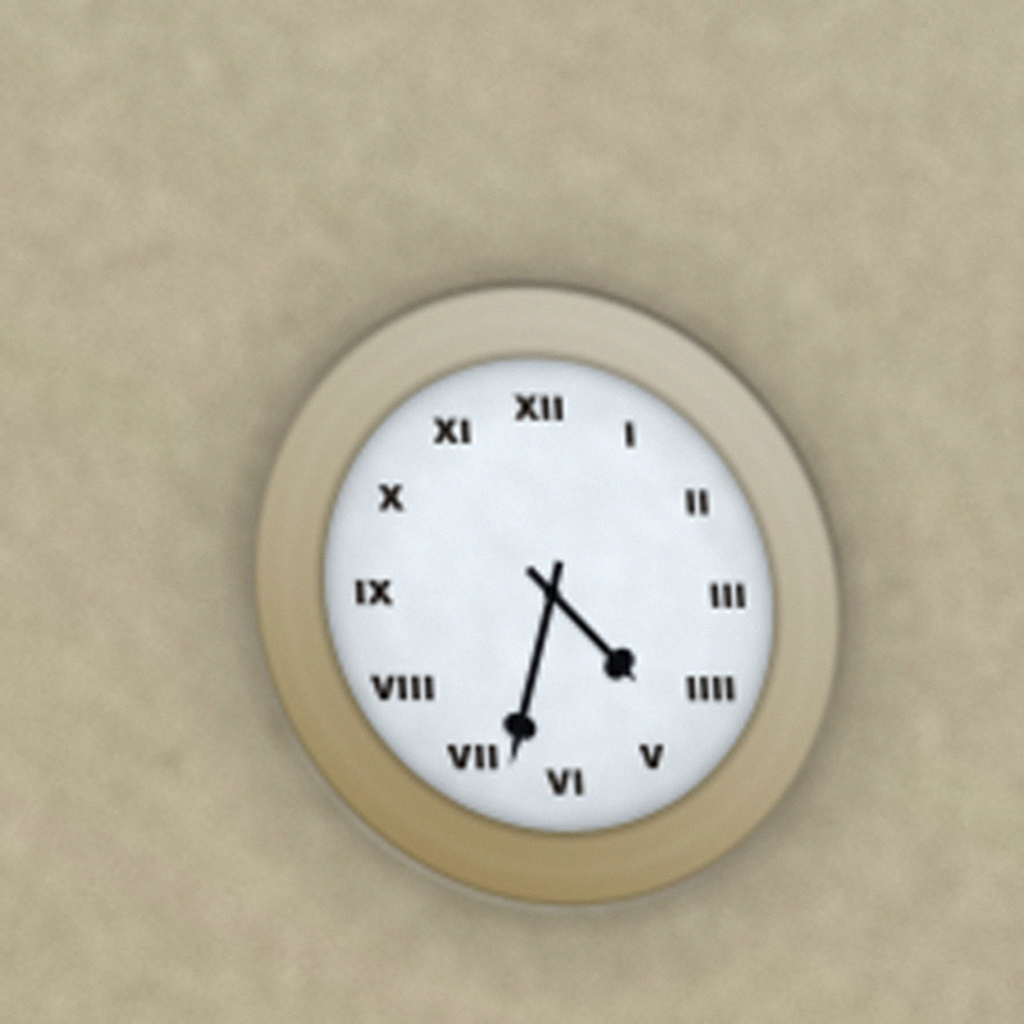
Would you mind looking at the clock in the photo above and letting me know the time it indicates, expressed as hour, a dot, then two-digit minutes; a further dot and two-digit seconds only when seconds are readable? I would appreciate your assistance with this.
4.33
